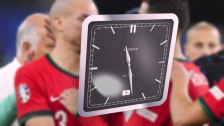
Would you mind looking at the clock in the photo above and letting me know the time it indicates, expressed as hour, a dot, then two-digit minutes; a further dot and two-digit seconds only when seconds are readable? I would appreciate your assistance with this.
11.28
